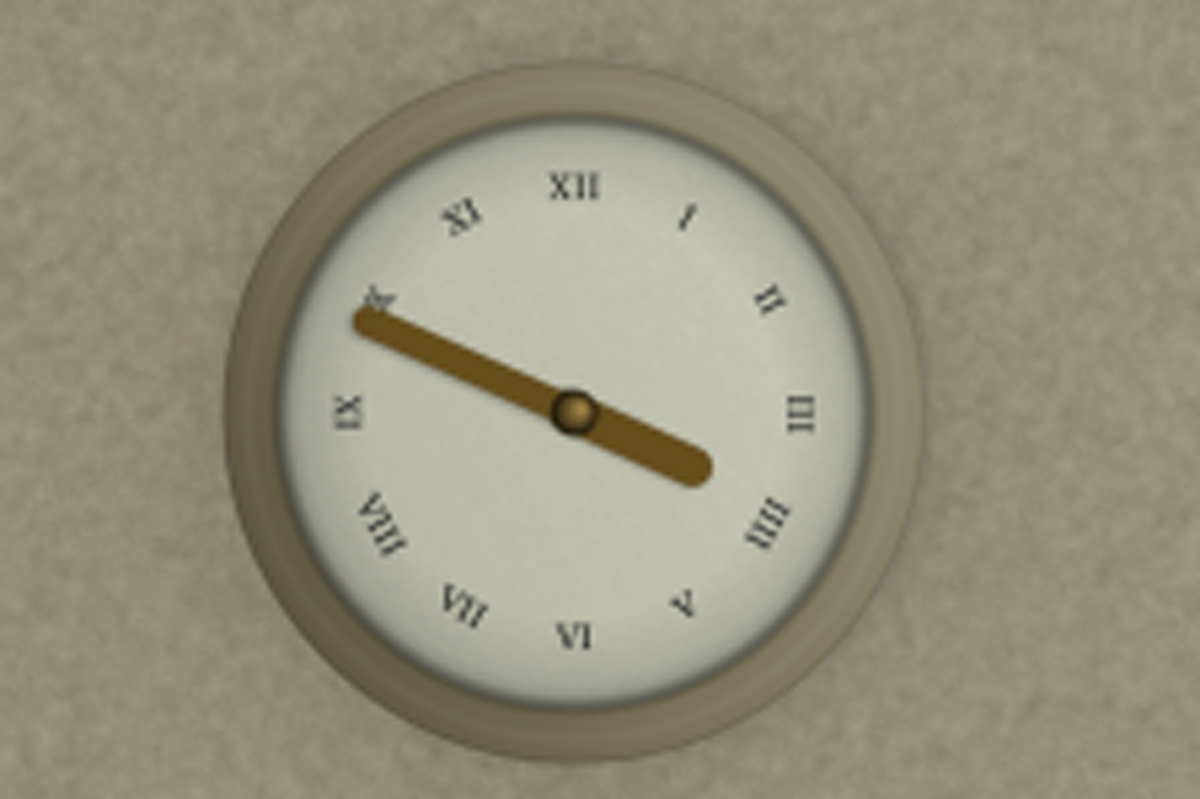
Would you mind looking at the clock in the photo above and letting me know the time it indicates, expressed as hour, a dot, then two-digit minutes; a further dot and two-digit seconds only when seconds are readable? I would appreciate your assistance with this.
3.49
